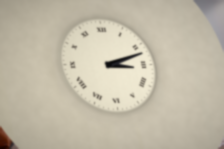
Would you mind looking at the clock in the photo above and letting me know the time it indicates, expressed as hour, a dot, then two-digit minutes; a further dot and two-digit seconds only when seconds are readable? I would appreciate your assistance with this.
3.12
